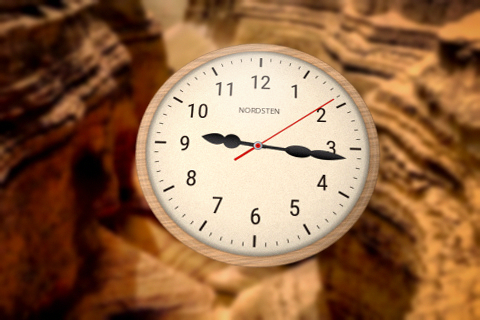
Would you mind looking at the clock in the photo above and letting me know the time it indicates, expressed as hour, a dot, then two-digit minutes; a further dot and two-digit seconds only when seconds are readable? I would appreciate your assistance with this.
9.16.09
